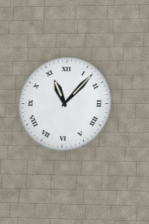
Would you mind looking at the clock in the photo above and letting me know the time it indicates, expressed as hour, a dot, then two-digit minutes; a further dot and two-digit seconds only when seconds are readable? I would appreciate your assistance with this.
11.07
